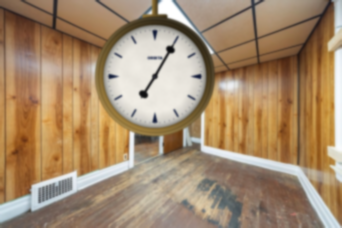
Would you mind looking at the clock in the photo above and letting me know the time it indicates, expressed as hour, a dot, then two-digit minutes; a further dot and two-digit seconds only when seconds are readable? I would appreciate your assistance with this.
7.05
